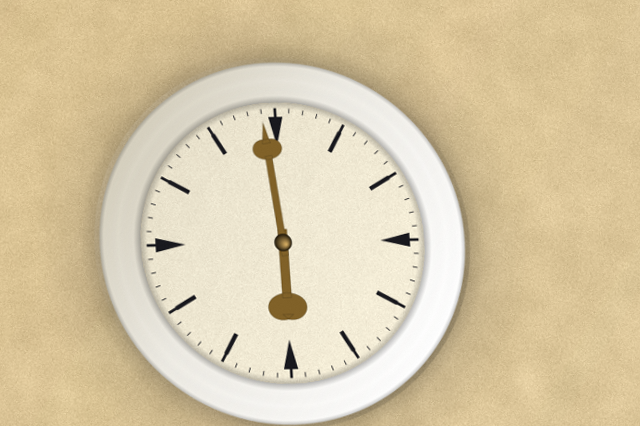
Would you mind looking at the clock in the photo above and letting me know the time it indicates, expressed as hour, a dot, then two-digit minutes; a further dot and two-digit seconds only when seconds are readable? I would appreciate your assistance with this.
5.59
